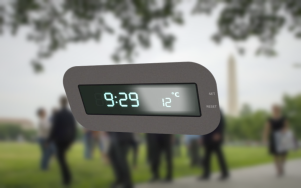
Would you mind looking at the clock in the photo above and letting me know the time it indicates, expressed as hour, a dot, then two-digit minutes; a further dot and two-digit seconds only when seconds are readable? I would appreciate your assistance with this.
9.29
